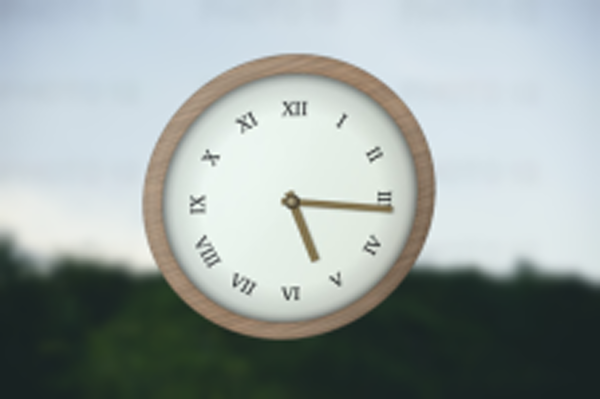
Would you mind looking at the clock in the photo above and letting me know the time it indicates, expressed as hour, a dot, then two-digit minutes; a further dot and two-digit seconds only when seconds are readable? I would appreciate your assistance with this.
5.16
